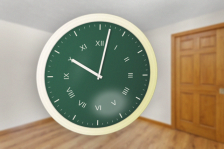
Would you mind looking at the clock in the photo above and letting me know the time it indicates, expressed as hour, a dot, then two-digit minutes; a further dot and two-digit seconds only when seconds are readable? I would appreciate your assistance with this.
10.02
